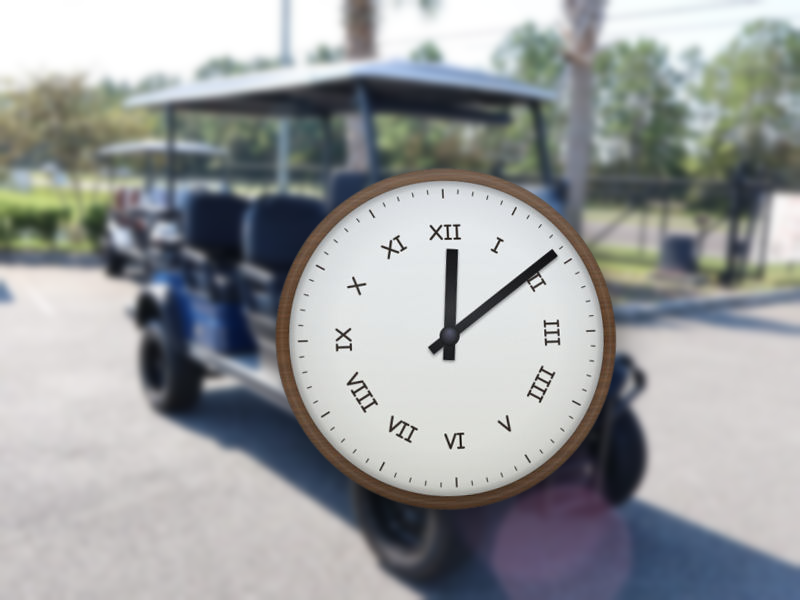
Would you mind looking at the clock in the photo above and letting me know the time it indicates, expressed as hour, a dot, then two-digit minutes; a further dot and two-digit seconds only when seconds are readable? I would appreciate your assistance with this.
12.09
